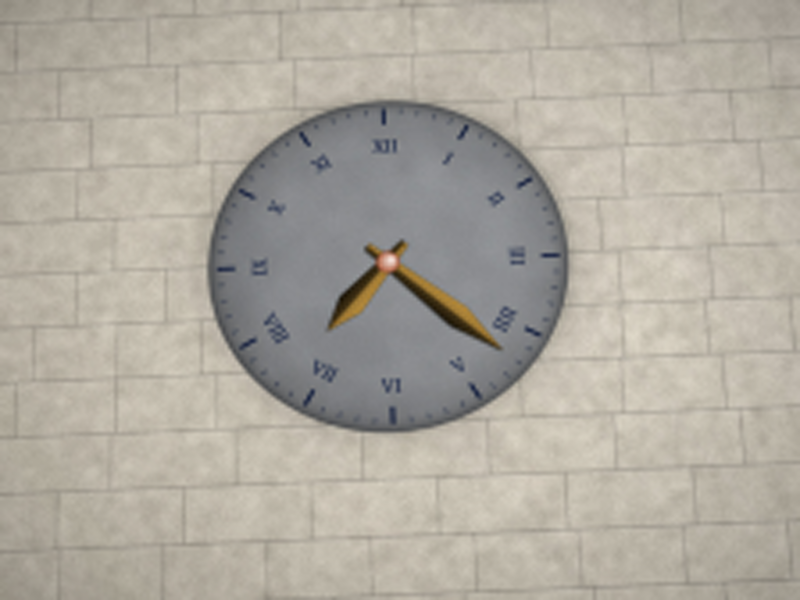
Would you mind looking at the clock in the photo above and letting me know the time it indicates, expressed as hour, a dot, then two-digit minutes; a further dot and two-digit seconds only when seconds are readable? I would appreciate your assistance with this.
7.22
